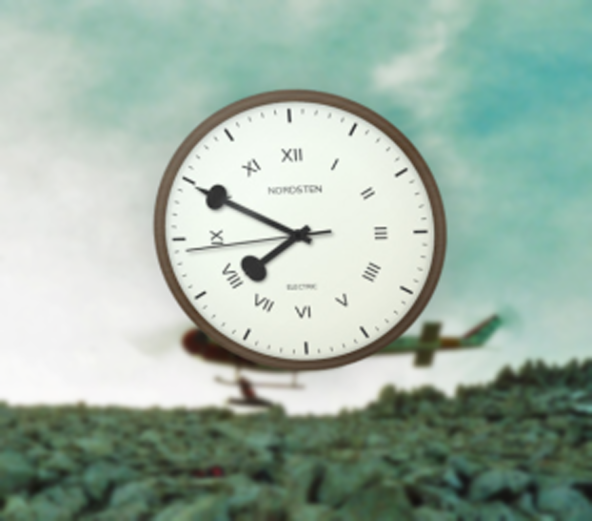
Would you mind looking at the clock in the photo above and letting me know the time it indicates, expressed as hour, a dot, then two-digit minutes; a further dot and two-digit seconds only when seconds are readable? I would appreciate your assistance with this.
7.49.44
